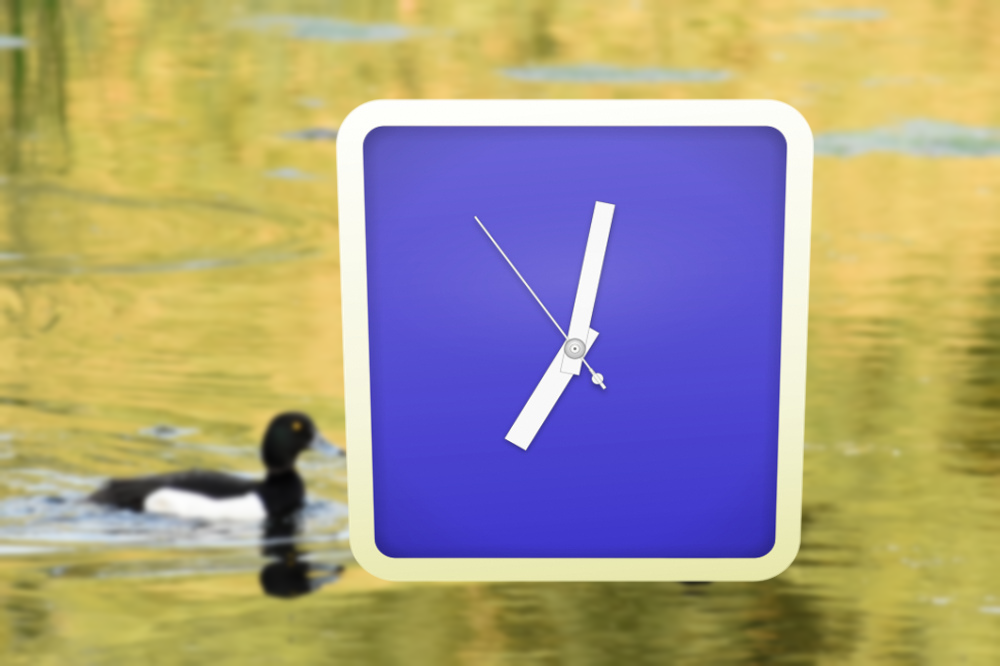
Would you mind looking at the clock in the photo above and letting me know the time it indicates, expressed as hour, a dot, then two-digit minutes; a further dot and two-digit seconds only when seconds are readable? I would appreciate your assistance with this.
7.01.54
